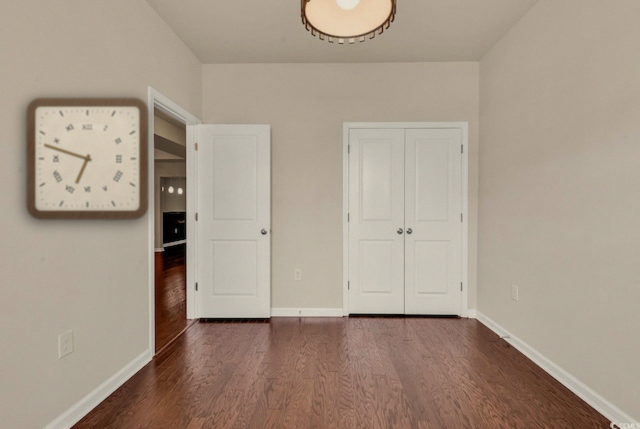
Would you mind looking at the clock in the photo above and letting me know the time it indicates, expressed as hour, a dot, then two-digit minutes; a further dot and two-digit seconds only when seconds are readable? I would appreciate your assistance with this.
6.48
